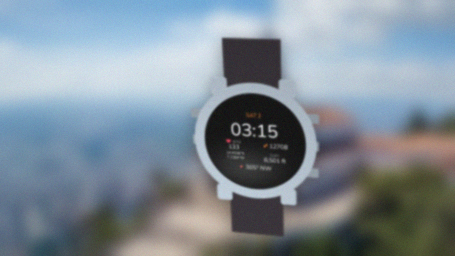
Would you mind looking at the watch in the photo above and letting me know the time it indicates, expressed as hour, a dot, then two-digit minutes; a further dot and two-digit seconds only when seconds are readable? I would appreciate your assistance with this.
3.15
